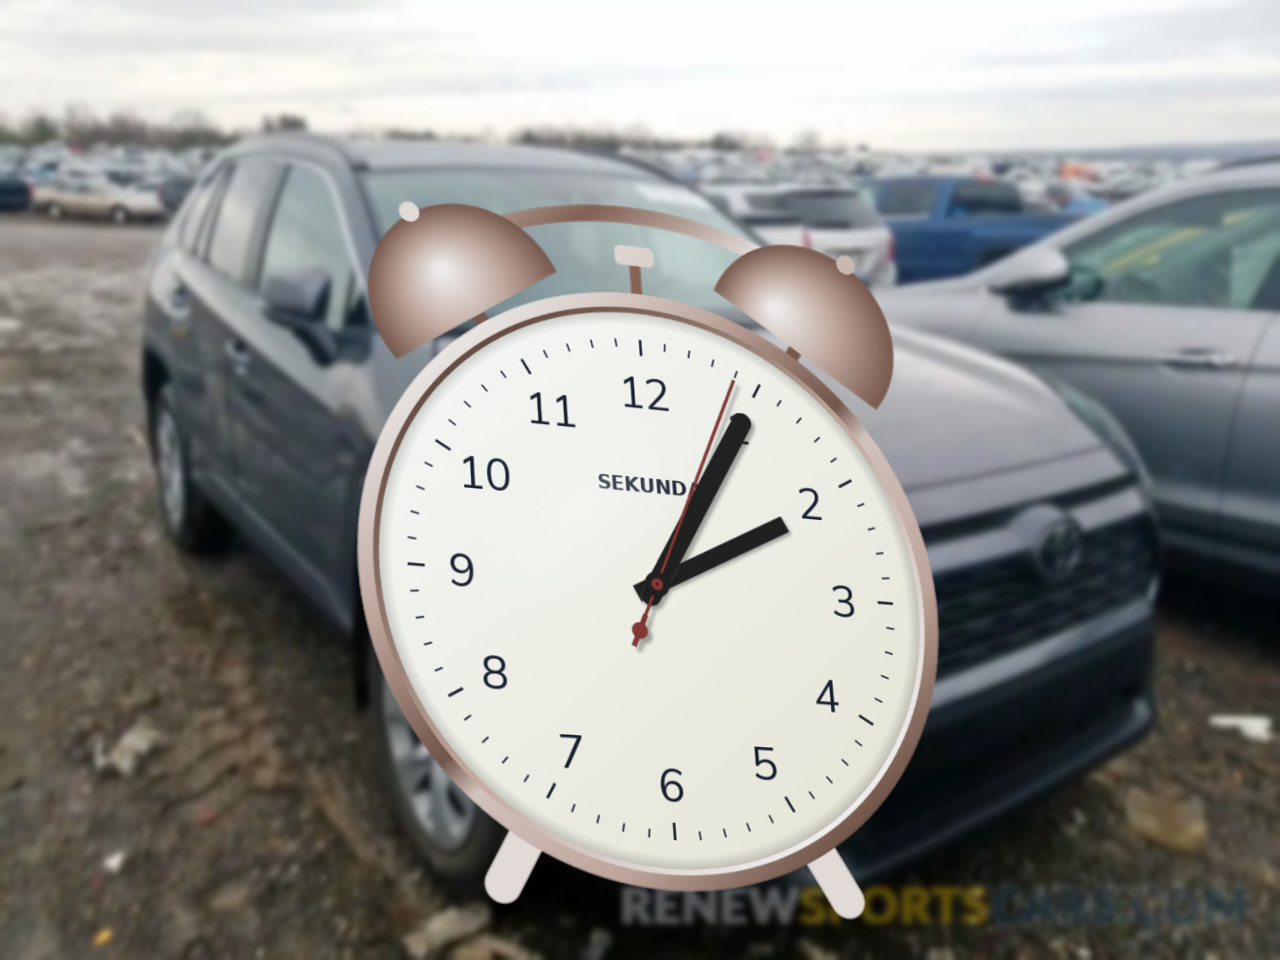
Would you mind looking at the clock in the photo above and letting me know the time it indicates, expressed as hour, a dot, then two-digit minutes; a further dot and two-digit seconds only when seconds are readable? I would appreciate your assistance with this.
2.05.04
